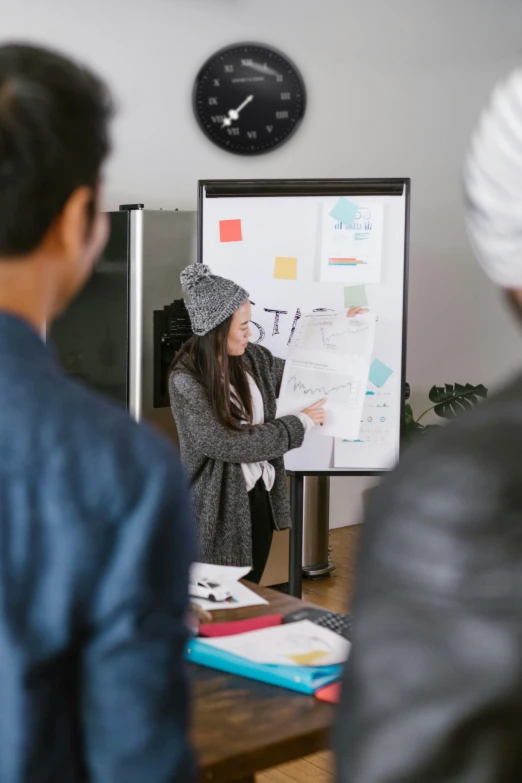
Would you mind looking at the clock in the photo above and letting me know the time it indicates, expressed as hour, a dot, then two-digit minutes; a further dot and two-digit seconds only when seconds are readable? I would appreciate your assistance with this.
7.38
